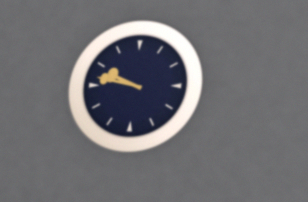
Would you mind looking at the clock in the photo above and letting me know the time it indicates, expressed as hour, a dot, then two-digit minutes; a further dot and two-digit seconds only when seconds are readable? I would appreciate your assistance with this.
9.47
